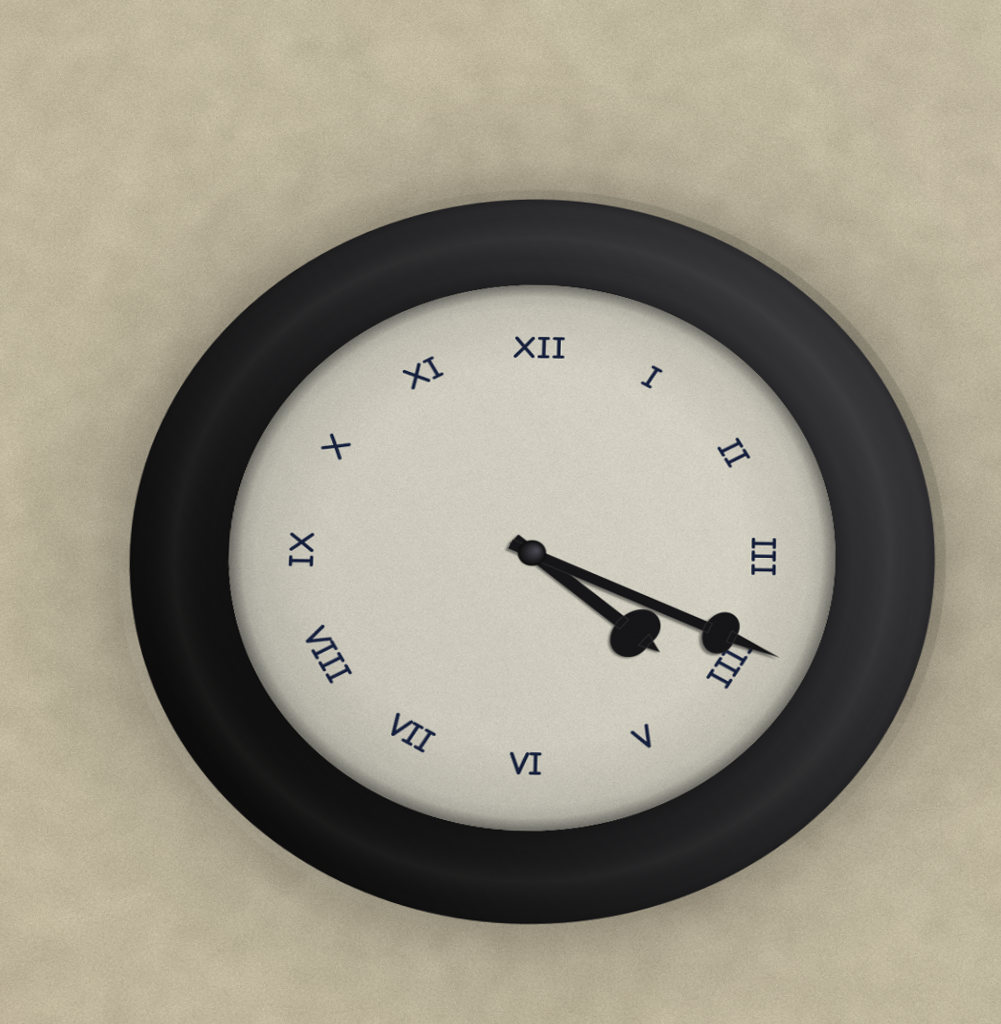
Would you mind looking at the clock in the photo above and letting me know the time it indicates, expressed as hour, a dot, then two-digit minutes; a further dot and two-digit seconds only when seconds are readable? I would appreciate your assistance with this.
4.19
